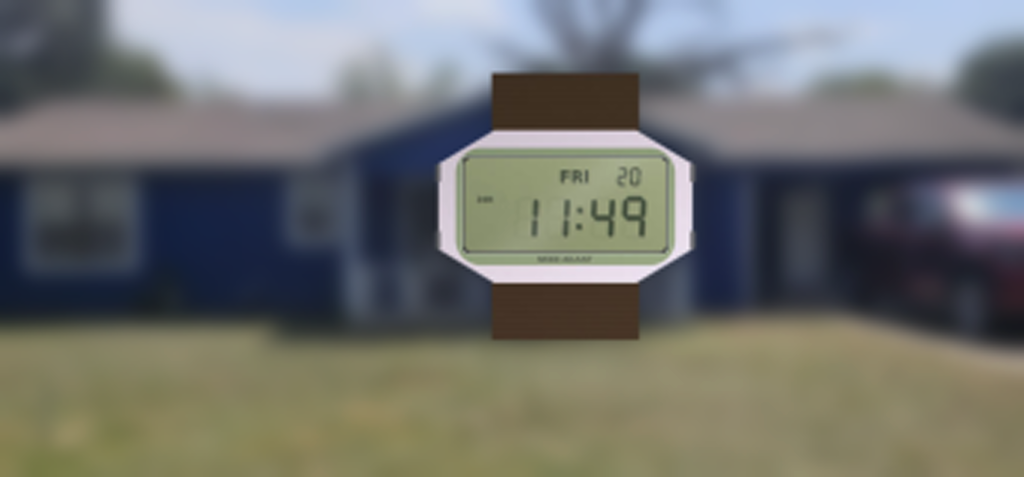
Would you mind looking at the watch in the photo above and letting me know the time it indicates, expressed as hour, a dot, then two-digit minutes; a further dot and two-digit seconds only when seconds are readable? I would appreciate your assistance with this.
11.49
